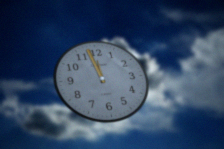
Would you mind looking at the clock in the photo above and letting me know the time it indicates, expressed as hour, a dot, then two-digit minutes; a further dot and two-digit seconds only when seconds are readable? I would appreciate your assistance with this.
11.58
